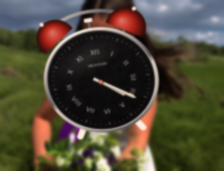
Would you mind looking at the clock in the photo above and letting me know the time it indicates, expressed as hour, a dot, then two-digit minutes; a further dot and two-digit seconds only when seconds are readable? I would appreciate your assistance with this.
4.21
